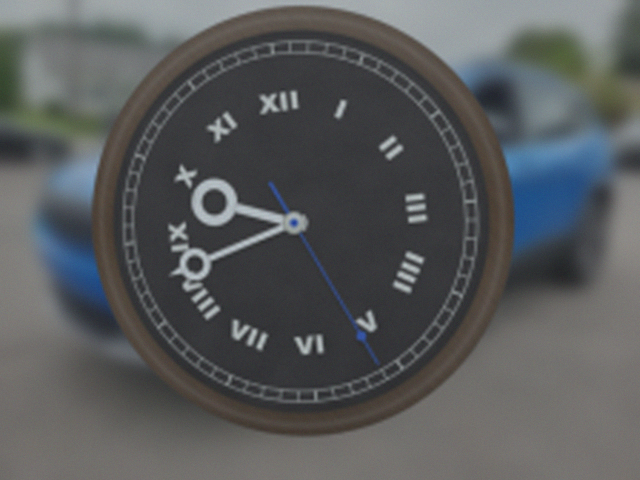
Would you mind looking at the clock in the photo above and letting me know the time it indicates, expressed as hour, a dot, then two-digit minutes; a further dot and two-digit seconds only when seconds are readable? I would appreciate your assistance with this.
9.42.26
